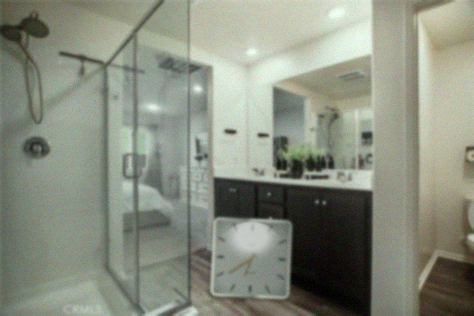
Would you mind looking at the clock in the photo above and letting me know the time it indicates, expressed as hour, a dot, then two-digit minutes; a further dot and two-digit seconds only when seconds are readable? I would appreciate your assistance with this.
6.39
